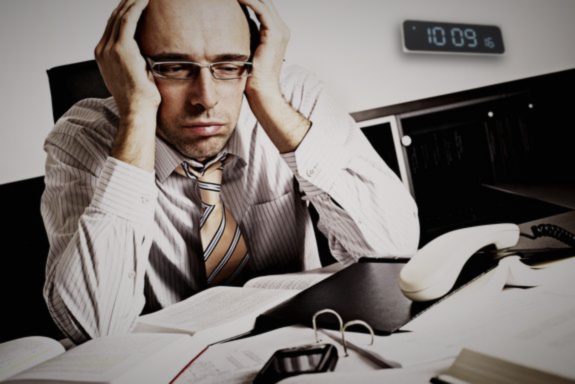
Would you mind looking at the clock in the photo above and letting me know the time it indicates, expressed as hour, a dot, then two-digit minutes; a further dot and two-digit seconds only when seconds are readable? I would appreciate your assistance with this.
10.09
